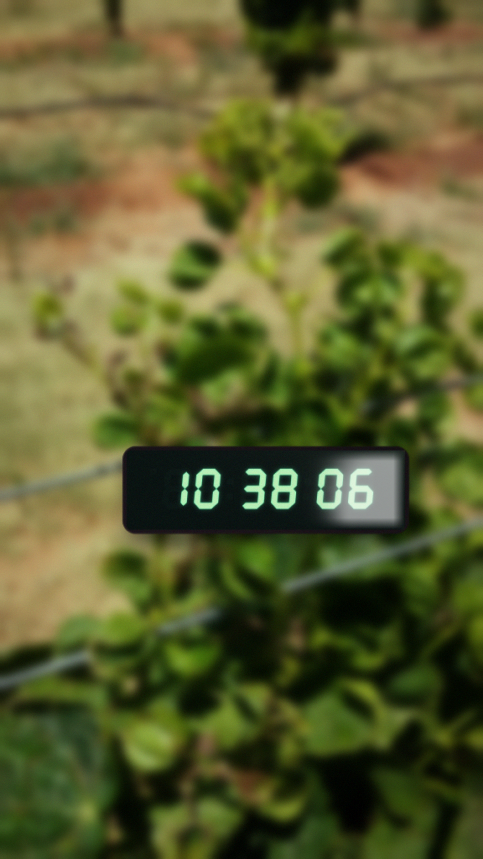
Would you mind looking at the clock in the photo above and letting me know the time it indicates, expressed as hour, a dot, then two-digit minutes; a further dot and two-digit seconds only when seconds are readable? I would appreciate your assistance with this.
10.38.06
